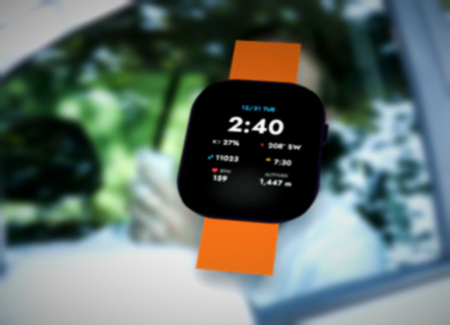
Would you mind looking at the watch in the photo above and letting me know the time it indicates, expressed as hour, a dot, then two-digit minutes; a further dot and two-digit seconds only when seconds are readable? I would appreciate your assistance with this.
2.40
